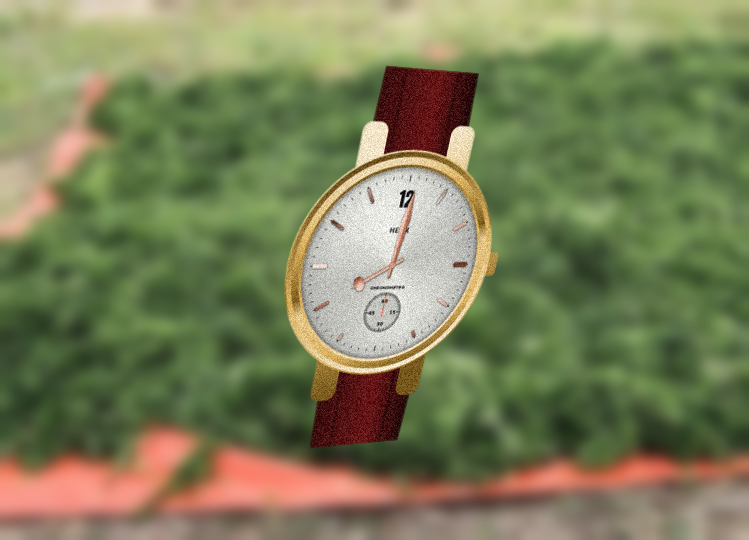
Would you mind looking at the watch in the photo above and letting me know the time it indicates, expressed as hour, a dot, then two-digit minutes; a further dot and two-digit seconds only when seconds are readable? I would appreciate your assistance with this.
8.01
